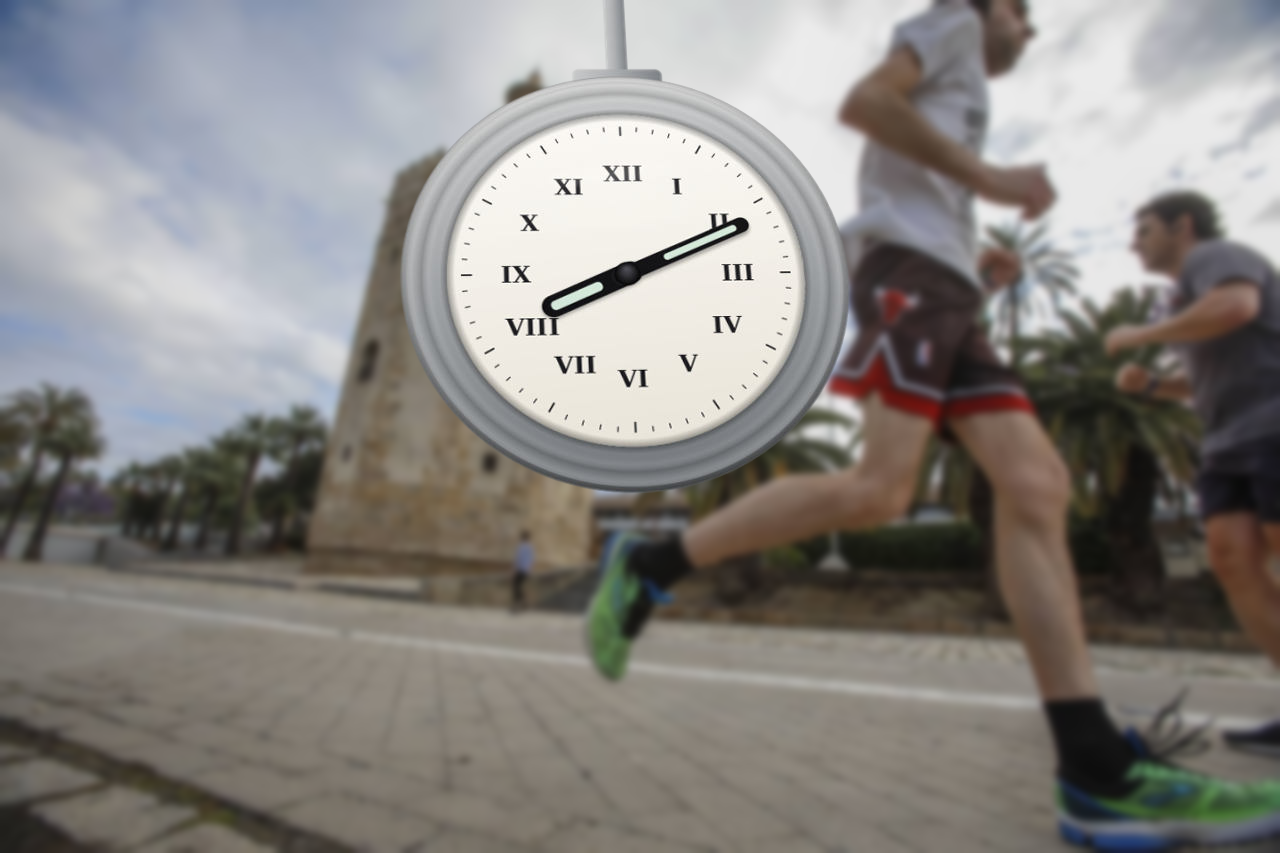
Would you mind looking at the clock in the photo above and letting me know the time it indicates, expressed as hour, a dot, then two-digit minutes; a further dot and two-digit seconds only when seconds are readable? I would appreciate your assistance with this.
8.11
